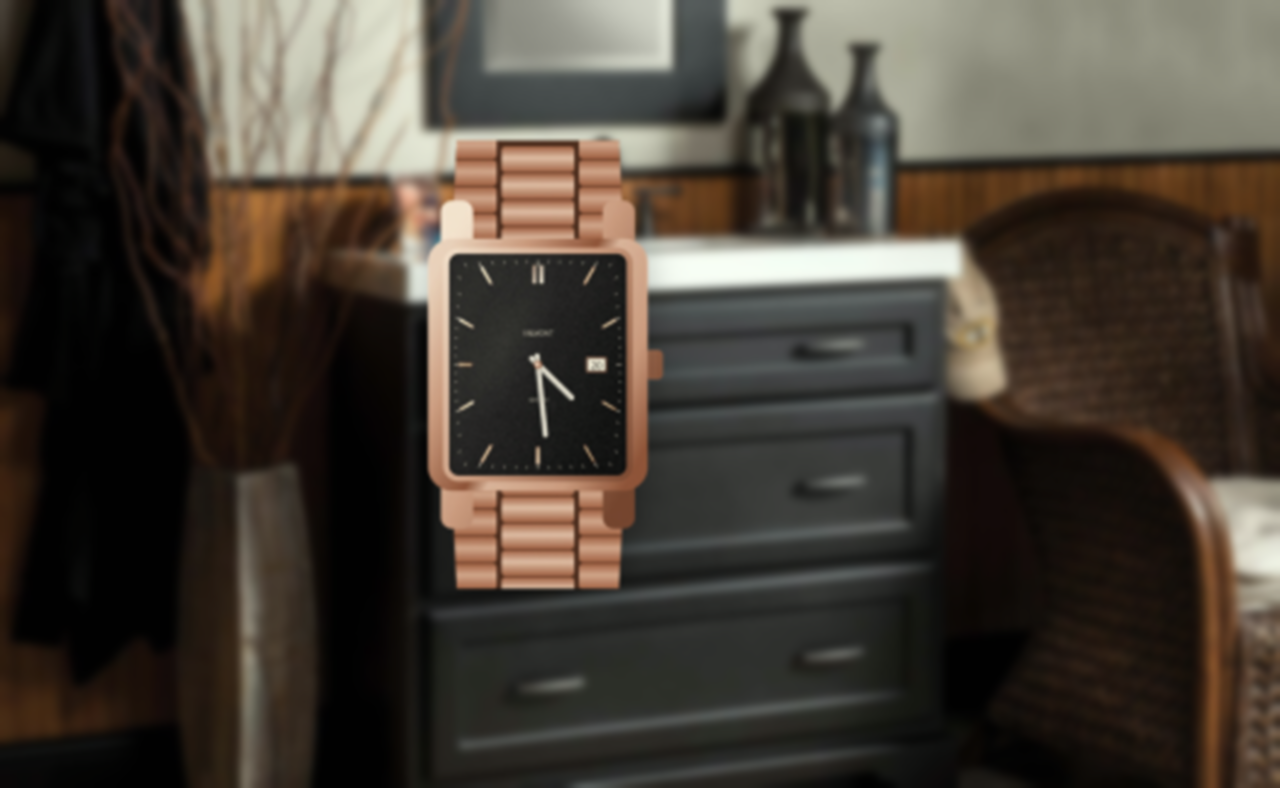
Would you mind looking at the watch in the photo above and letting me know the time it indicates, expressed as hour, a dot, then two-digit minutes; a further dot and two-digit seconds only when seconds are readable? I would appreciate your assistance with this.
4.29
